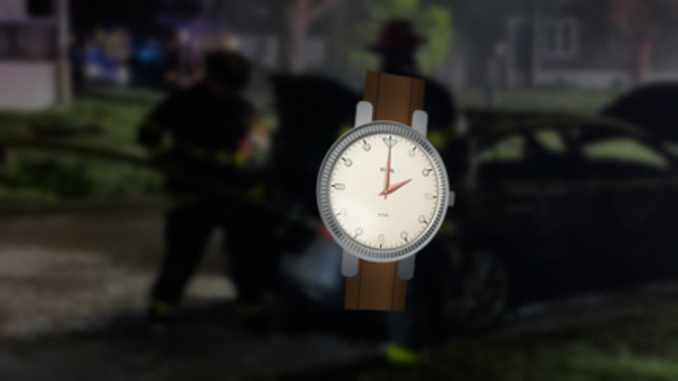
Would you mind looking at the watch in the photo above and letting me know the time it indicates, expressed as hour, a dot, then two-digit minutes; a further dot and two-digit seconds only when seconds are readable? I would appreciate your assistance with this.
2.00
